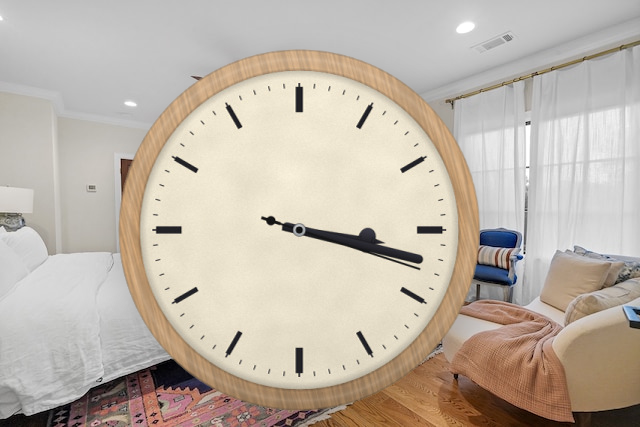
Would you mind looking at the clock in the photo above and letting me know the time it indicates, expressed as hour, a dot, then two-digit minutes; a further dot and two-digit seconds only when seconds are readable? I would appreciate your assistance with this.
3.17.18
